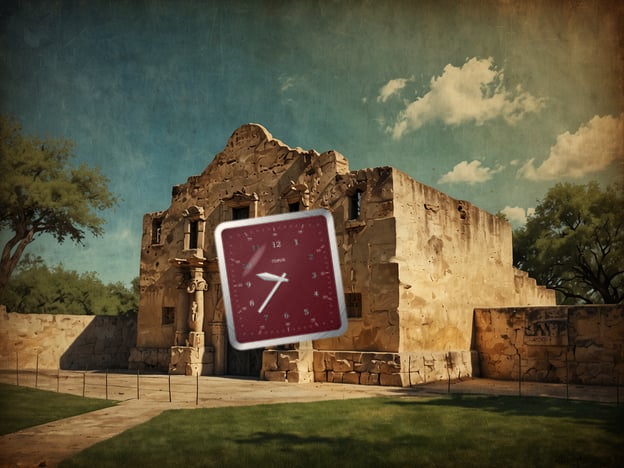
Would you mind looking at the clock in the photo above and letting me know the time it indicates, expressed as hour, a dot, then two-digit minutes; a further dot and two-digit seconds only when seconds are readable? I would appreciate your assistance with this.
9.37
